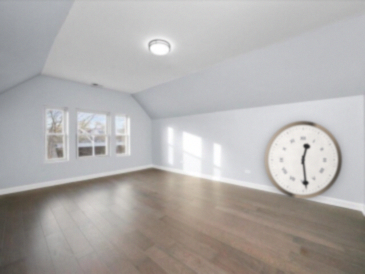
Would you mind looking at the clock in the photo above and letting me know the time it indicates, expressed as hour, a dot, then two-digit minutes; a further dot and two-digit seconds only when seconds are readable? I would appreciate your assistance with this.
12.29
